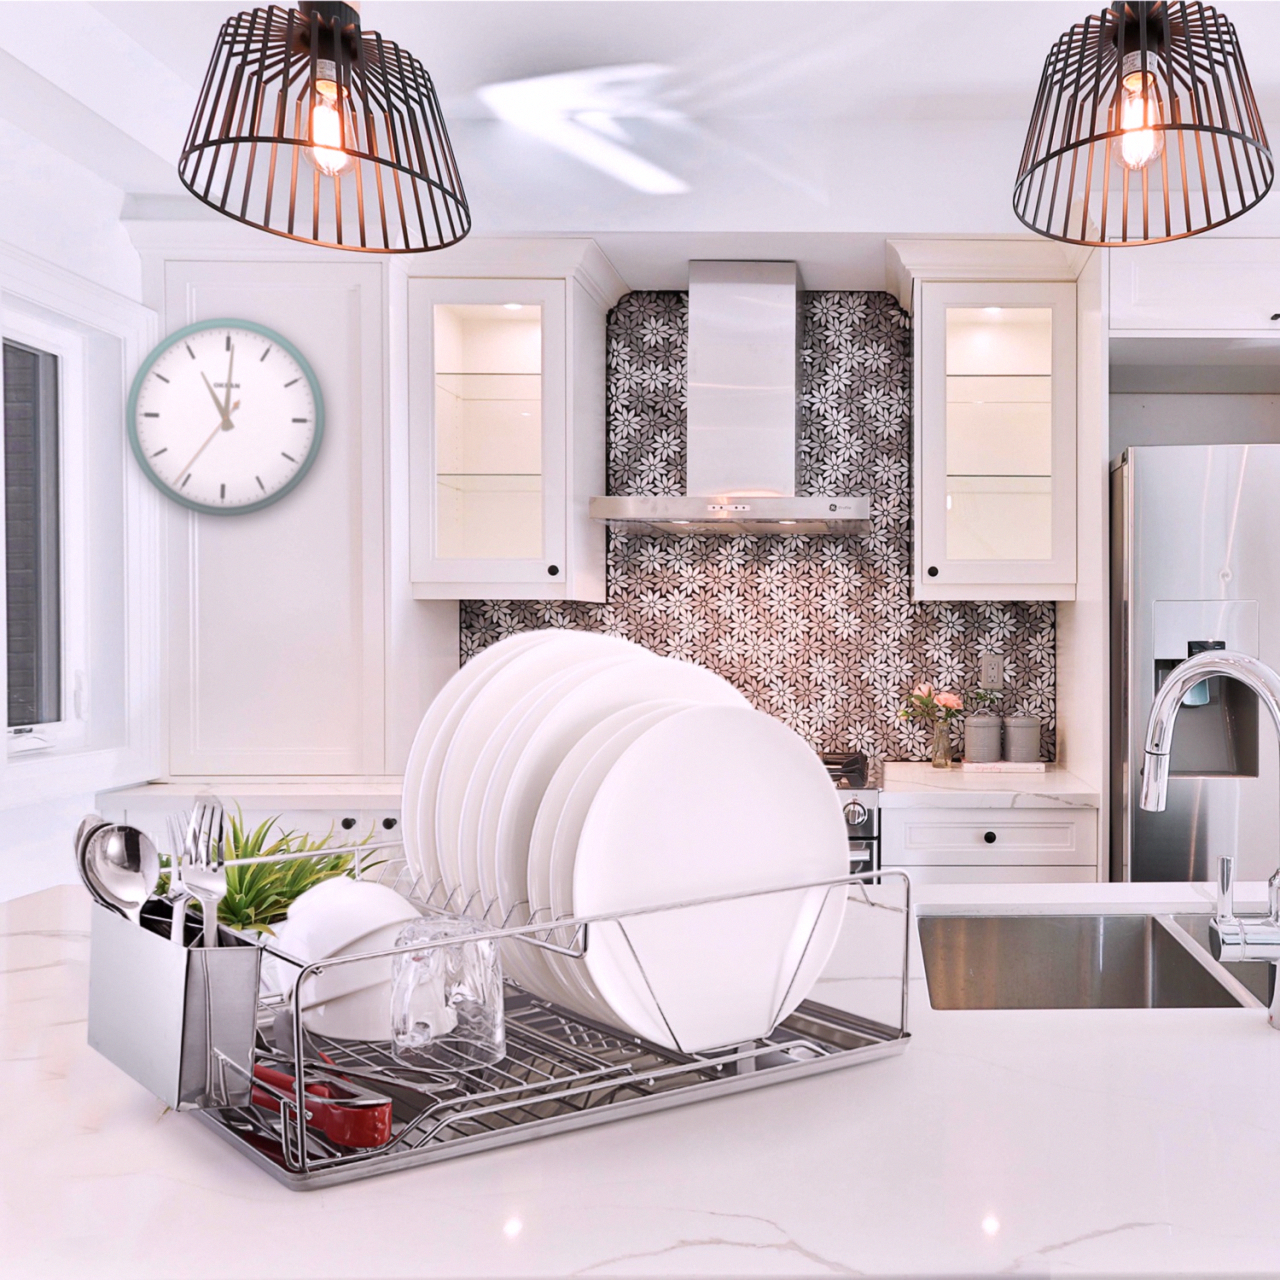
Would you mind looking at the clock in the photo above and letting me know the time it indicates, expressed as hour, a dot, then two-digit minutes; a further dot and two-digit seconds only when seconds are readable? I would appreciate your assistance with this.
11.00.36
